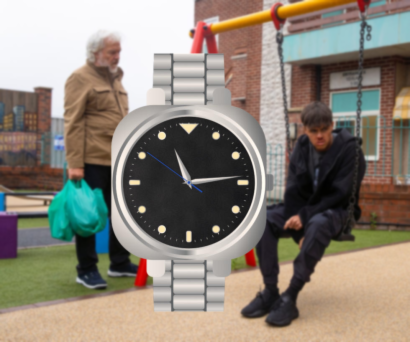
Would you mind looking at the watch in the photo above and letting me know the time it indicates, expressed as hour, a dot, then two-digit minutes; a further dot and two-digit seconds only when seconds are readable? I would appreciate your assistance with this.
11.13.51
